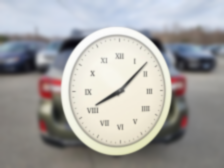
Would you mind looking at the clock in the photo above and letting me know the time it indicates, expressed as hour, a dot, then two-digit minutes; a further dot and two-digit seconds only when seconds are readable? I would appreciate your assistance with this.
8.08
